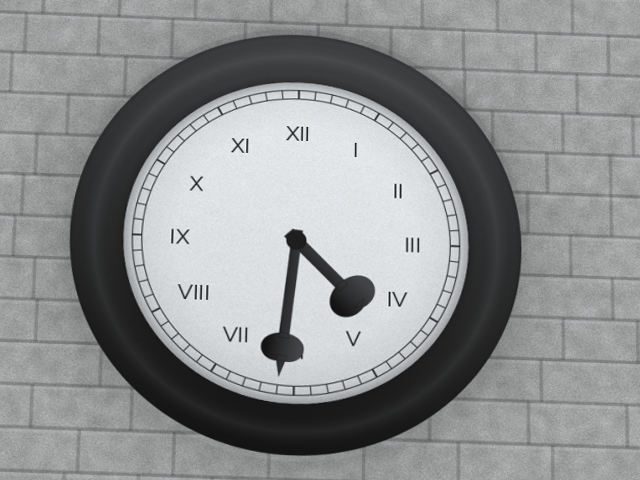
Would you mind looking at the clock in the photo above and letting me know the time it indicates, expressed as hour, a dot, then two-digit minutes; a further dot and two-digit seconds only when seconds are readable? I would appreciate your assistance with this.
4.31
